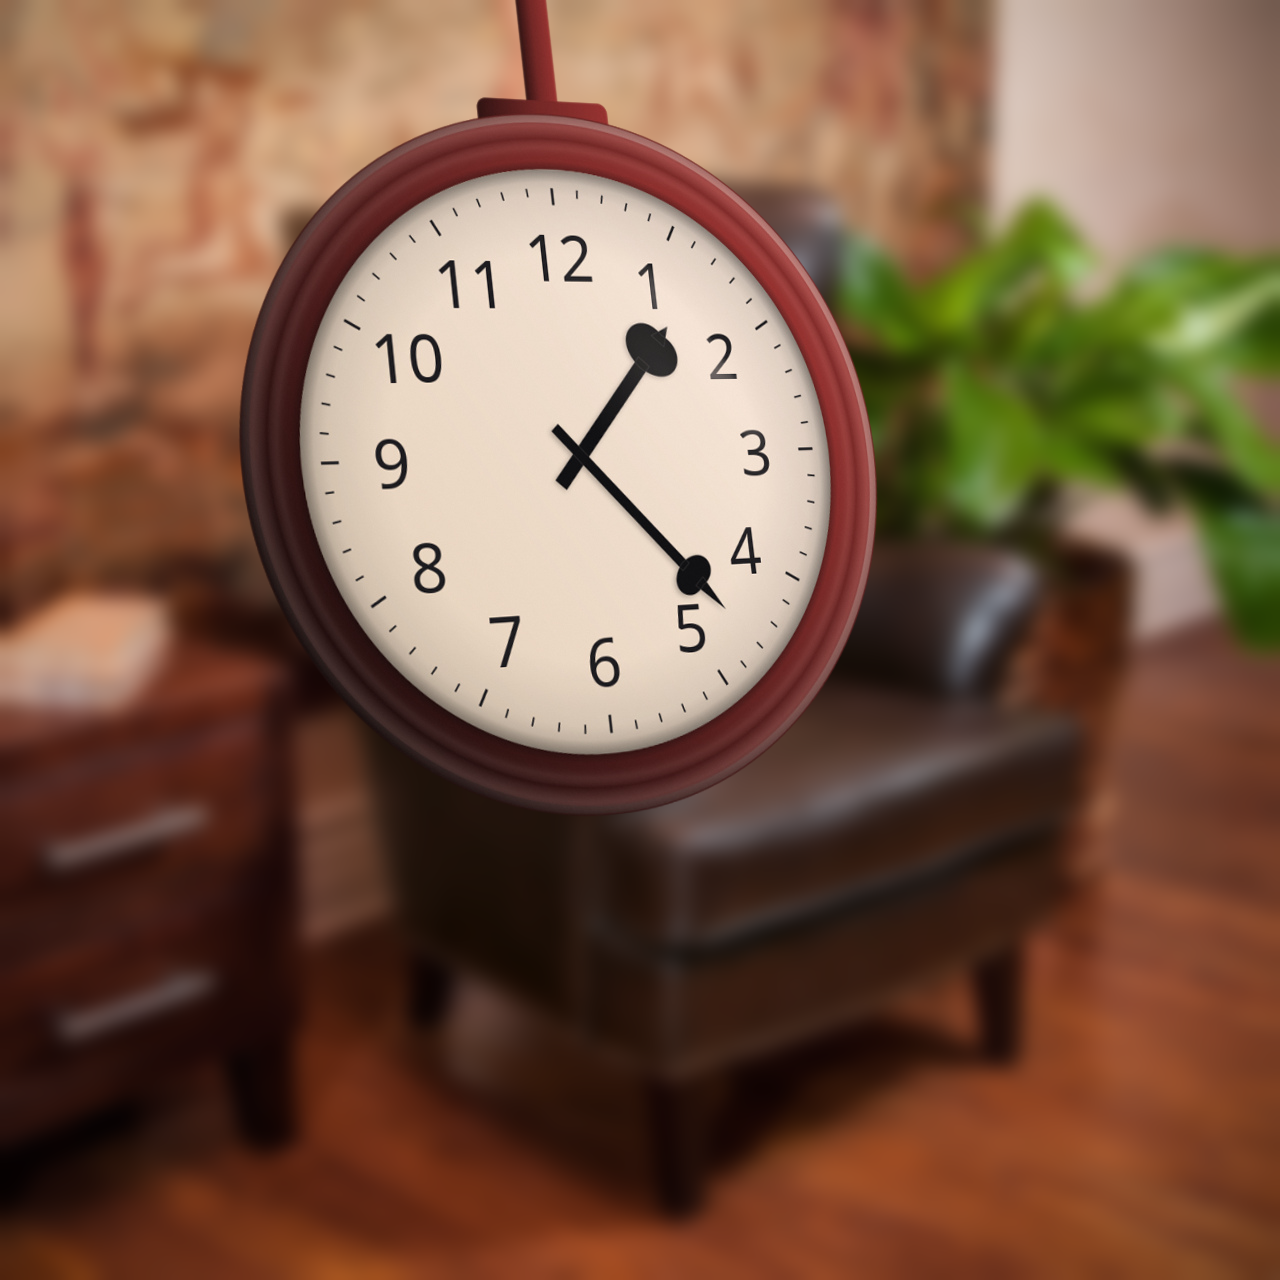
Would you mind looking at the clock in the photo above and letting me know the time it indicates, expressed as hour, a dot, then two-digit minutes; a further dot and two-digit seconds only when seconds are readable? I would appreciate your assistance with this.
1.23
